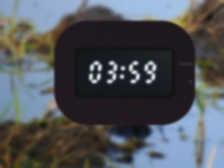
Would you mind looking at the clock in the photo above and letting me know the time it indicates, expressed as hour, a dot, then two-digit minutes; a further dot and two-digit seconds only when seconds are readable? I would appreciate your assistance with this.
3.59
